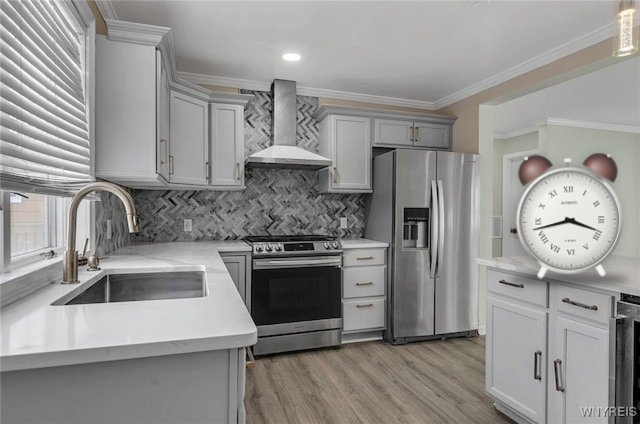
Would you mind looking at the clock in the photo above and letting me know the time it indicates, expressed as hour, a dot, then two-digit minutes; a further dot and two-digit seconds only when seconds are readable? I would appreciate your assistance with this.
3.43
